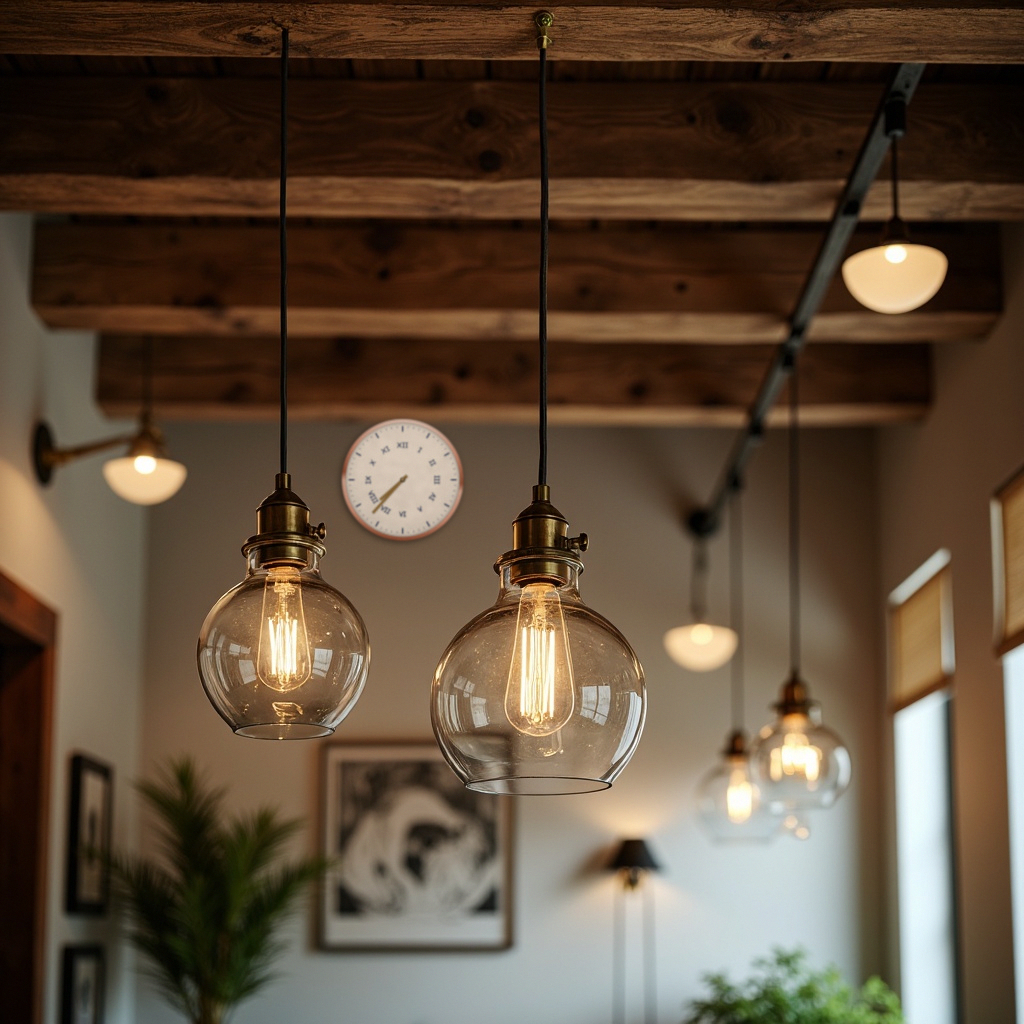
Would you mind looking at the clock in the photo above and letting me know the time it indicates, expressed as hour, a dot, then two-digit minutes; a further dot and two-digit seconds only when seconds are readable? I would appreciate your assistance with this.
7.37
